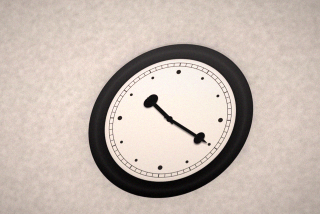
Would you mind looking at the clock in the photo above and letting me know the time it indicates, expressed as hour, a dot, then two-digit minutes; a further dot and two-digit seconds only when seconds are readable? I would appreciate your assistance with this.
10.20
